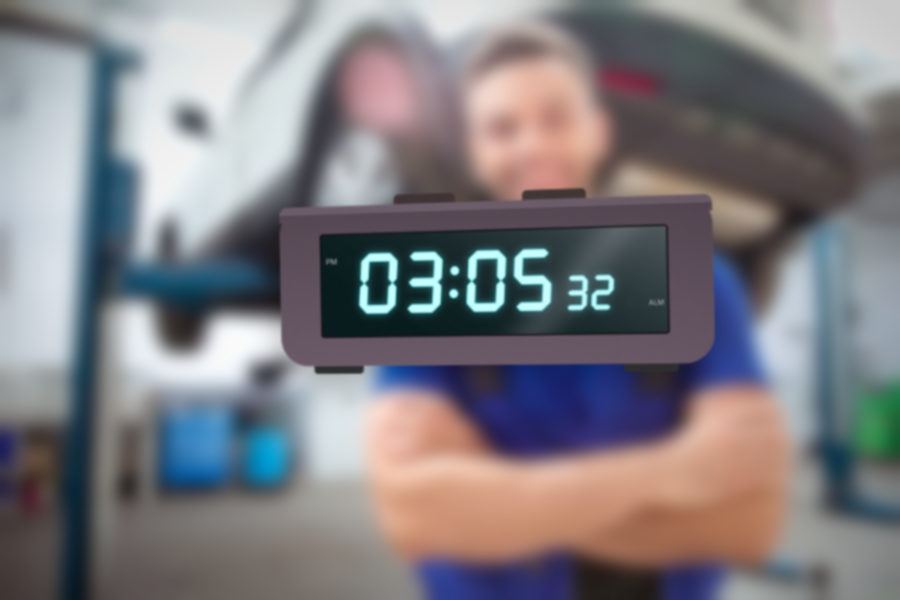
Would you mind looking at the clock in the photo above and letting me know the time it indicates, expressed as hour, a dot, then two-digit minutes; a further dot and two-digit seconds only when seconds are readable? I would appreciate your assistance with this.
3.05.32
